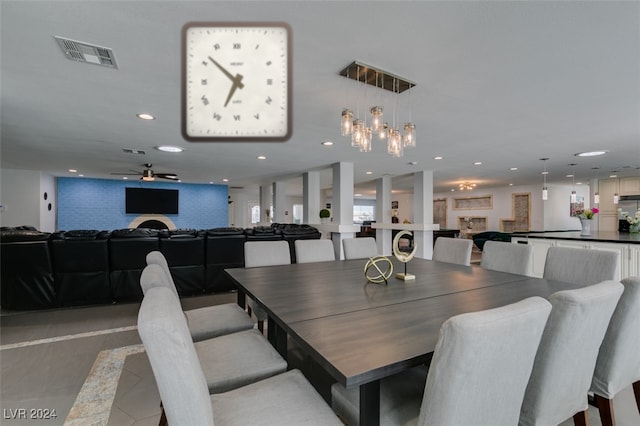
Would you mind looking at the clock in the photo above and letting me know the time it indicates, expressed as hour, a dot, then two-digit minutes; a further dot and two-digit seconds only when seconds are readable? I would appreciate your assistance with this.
6.52
